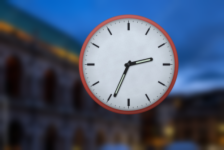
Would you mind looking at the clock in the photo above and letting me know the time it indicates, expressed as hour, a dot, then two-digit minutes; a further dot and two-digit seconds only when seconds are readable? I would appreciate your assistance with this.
2.34
